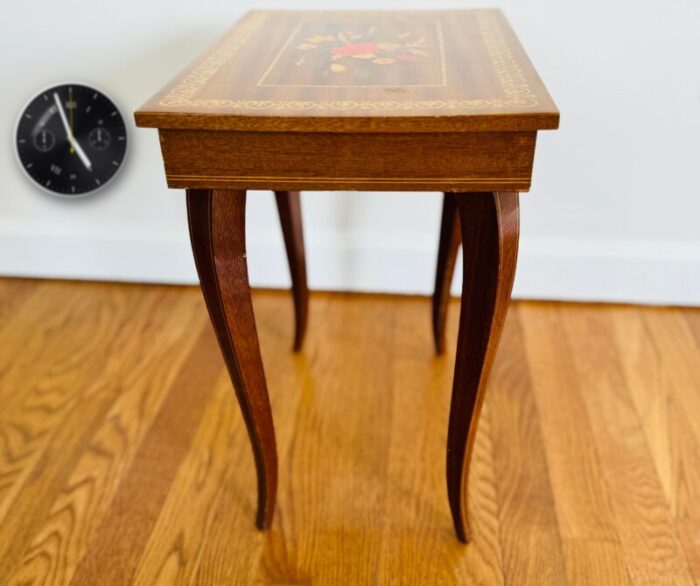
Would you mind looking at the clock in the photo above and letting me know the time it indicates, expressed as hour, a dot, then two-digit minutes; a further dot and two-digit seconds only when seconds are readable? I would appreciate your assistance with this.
4.57
